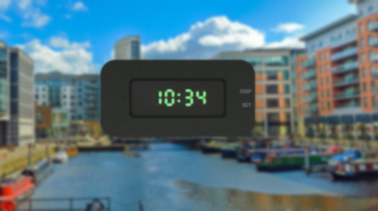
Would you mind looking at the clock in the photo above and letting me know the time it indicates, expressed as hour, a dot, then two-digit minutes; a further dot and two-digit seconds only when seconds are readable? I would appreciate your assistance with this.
10.34
